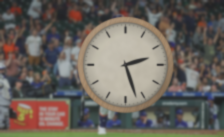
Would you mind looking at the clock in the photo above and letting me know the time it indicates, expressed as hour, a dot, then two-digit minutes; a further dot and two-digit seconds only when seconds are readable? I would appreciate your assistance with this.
2.27
